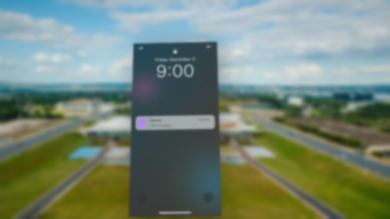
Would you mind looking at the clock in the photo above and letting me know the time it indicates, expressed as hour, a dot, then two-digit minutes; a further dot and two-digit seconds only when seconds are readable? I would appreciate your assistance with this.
9.00
